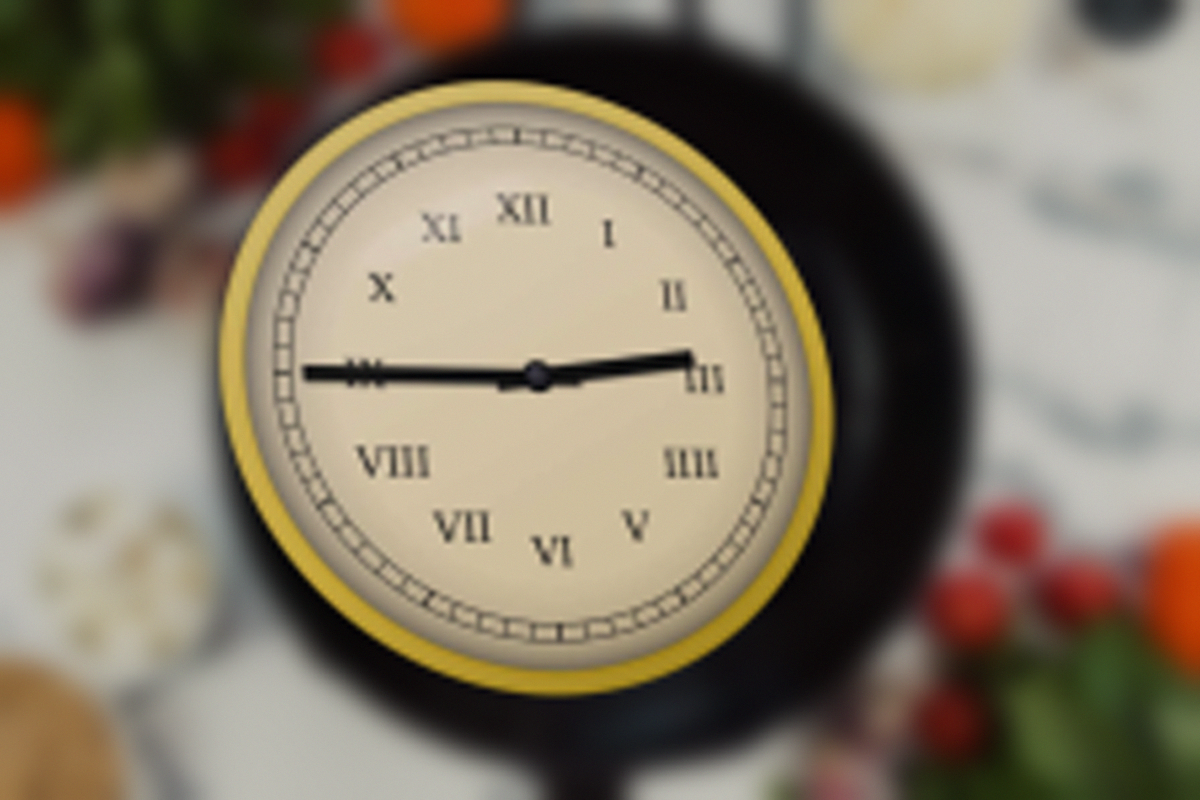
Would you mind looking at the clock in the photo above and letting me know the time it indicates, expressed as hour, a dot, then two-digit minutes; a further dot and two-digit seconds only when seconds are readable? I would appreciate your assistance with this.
2.45
